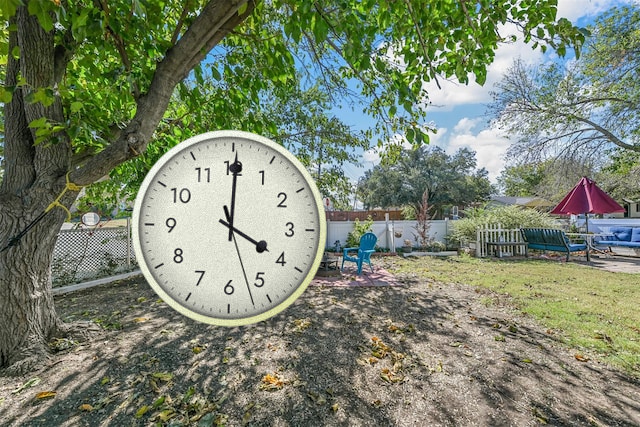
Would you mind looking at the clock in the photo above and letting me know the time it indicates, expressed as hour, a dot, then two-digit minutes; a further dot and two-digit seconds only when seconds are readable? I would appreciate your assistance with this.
4.00.27
